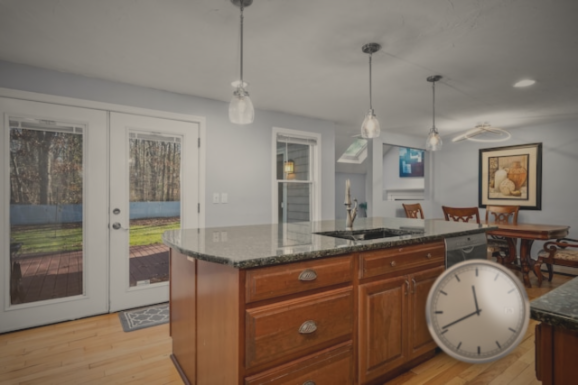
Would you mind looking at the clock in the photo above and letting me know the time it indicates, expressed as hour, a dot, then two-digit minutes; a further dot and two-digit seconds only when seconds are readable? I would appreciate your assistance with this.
11.41
